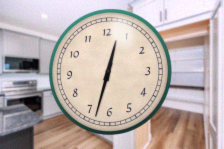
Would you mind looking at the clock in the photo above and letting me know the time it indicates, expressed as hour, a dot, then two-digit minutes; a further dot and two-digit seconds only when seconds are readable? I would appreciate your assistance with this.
12.33
